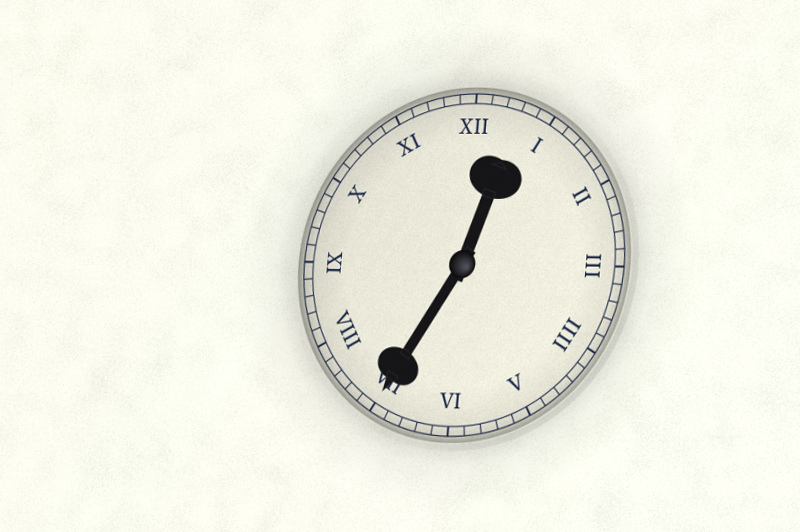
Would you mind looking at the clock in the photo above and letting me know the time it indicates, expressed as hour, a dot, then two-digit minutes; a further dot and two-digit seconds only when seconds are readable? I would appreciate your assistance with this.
12.35
